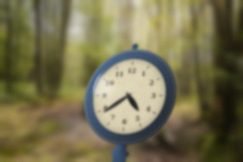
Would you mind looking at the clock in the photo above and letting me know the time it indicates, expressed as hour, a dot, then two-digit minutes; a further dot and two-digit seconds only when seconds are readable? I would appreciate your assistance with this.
4.39
